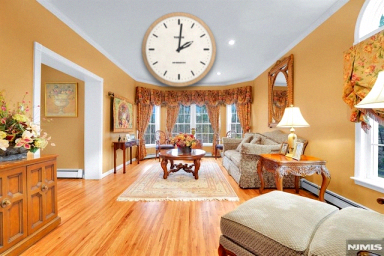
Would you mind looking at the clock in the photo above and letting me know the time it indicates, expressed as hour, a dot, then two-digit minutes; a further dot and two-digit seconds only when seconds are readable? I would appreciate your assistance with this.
2.01
